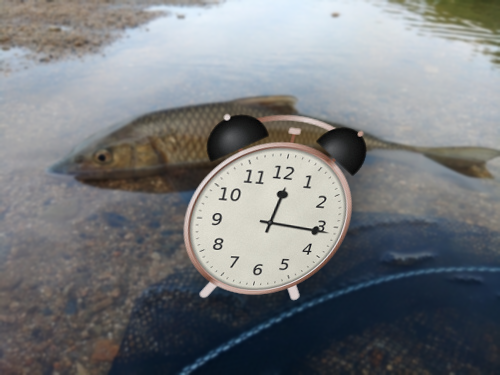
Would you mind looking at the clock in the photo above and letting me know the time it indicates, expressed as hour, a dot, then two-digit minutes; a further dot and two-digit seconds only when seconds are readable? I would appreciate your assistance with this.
12.16
